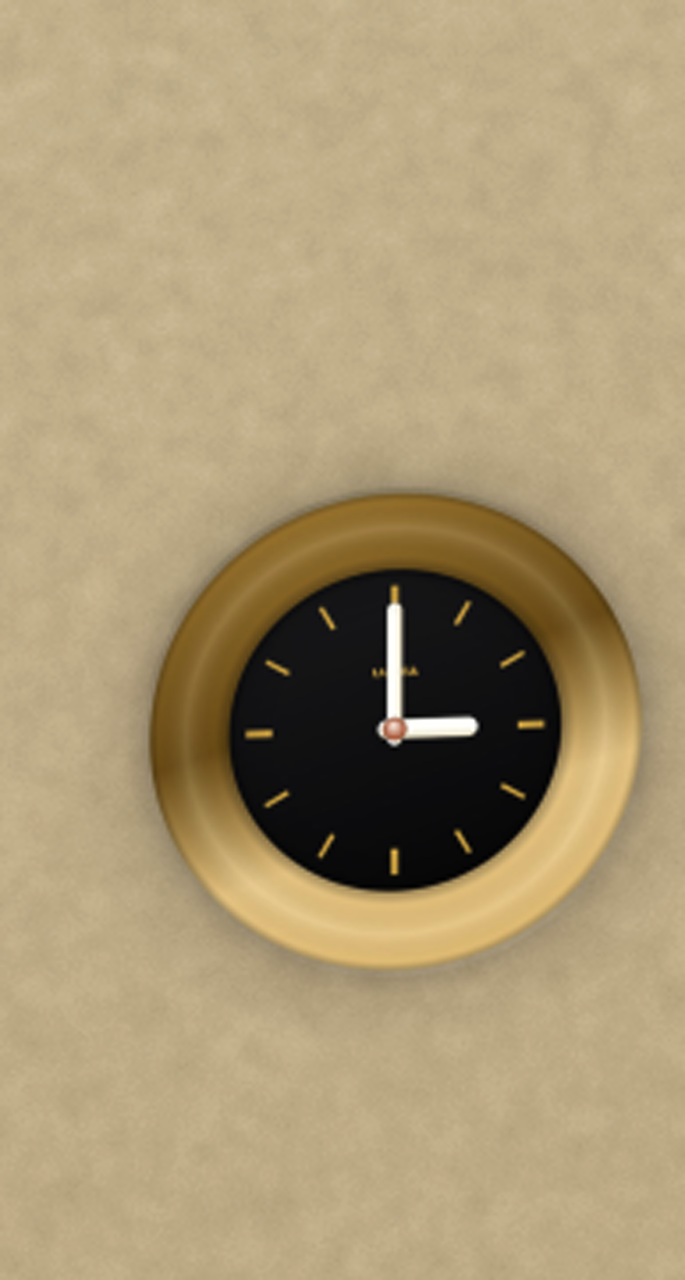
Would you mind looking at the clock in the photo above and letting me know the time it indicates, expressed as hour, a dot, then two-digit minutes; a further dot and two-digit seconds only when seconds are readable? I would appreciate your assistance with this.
3.00
